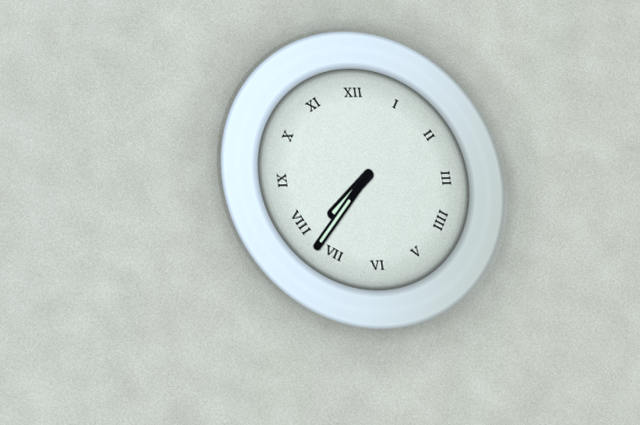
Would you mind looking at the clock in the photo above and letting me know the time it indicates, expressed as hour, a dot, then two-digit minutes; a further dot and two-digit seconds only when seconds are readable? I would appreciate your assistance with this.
7.37
